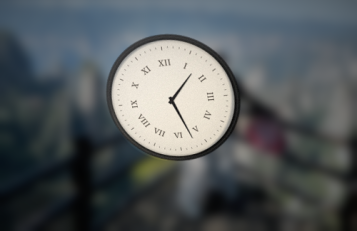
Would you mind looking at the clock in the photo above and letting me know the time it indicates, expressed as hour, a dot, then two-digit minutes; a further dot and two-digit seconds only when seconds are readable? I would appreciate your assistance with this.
1.27
